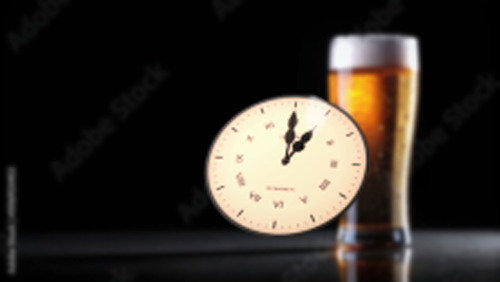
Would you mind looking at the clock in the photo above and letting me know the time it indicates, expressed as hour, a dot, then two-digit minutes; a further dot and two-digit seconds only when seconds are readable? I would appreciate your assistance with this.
1.00
